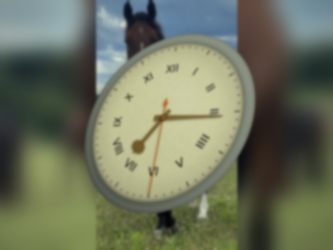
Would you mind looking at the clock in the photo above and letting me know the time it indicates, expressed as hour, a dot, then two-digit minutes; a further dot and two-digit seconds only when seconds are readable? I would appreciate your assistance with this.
7.15.30
